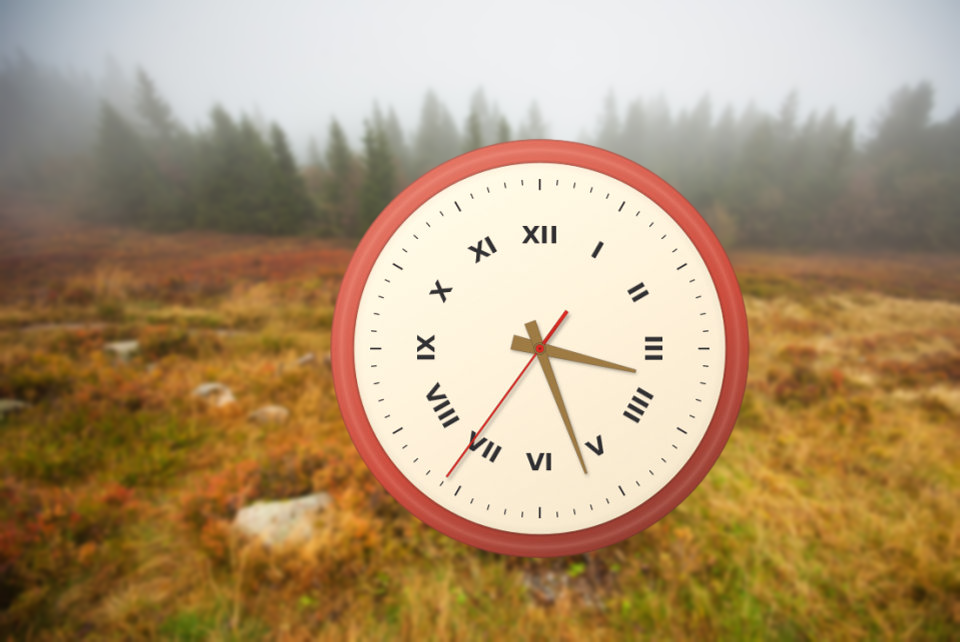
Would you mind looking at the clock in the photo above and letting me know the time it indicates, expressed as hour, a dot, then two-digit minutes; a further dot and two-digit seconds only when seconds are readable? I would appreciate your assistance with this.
3.26.36
